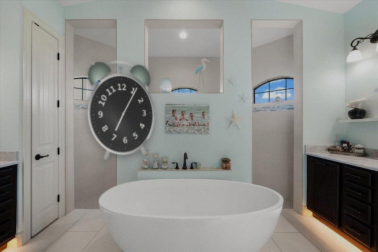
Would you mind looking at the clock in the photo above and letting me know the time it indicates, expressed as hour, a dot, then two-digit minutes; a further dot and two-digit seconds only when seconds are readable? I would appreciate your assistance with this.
7.06
